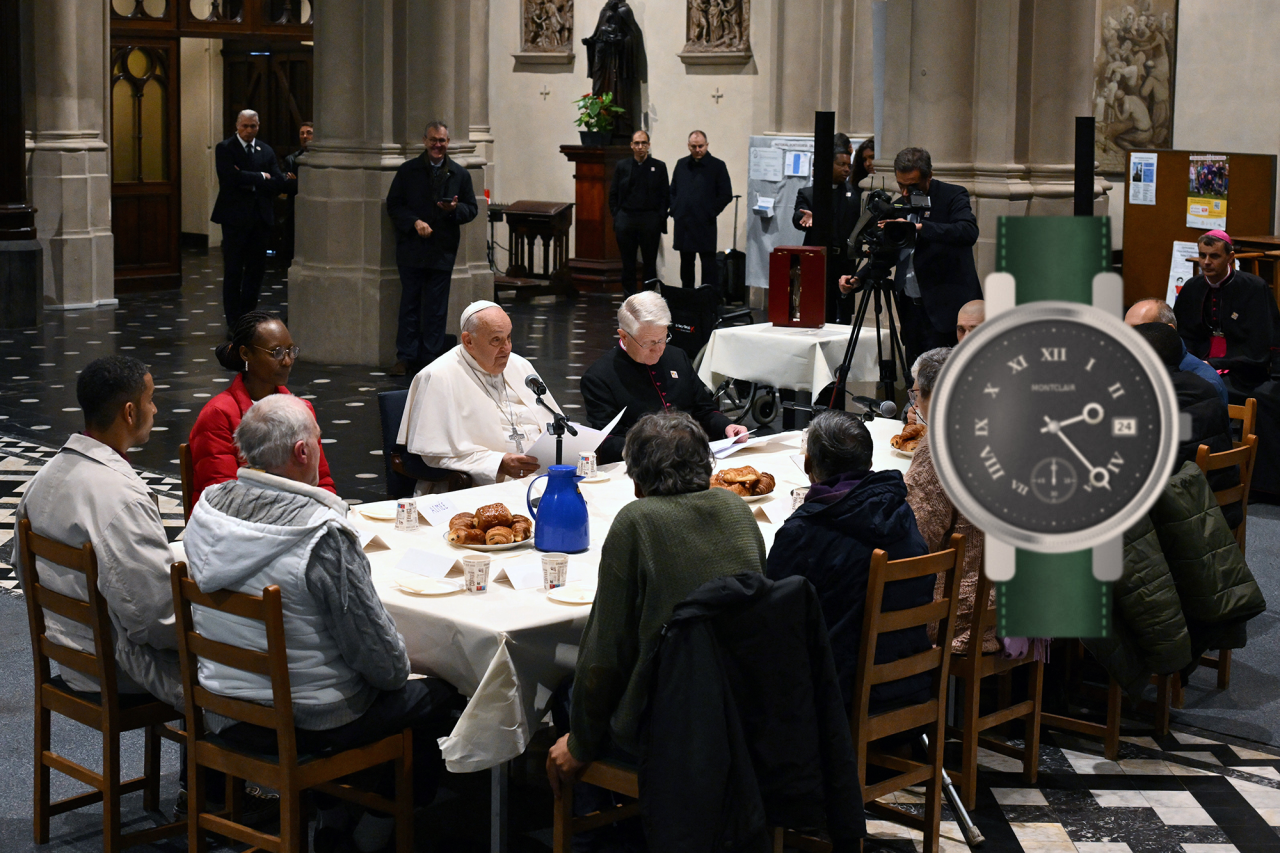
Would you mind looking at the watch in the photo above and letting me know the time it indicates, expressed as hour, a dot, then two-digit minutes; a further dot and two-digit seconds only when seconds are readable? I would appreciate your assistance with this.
2.23
